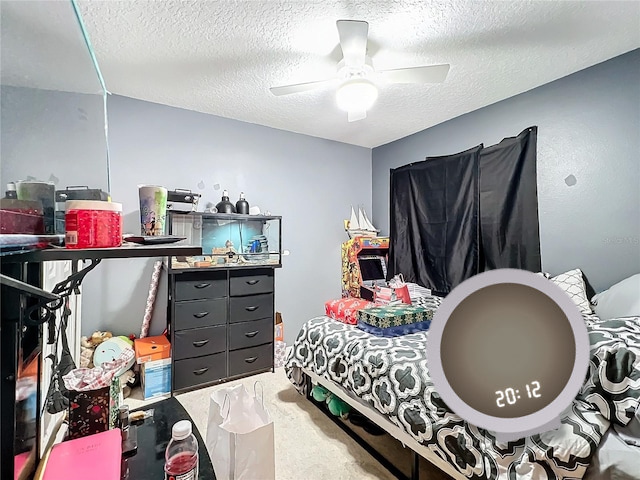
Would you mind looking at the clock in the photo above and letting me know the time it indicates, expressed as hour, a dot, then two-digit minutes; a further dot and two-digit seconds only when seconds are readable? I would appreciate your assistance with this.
20.12
